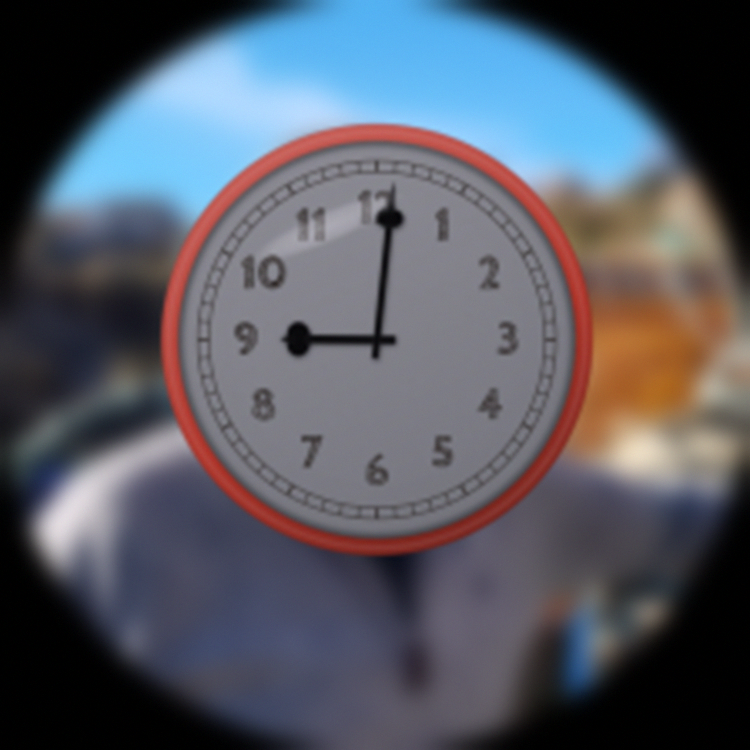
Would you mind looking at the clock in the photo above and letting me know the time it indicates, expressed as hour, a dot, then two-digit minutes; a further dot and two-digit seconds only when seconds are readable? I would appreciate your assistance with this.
9.01
